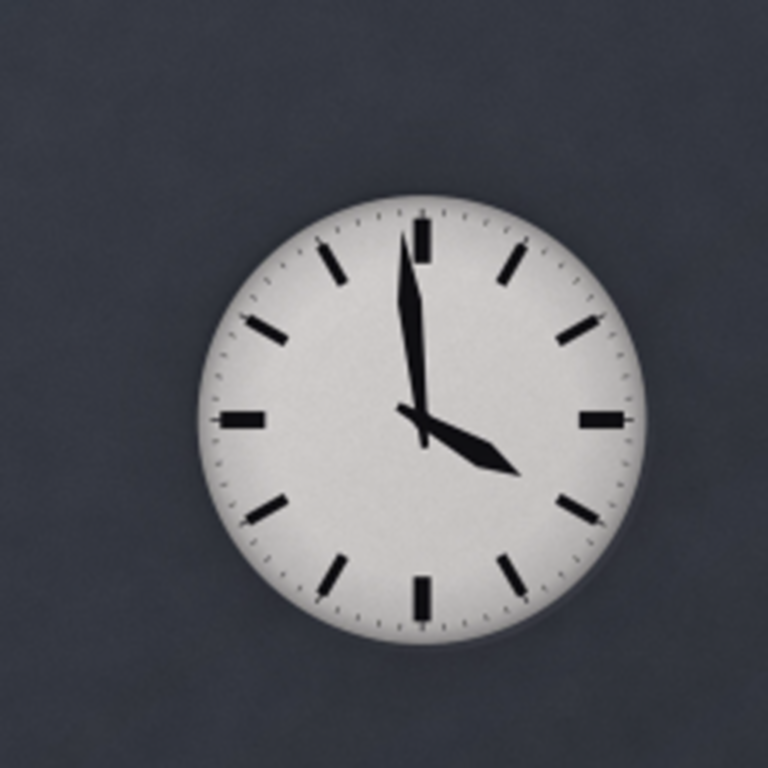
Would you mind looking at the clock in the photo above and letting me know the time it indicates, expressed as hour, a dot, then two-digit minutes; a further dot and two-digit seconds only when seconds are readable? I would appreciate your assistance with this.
3.59
